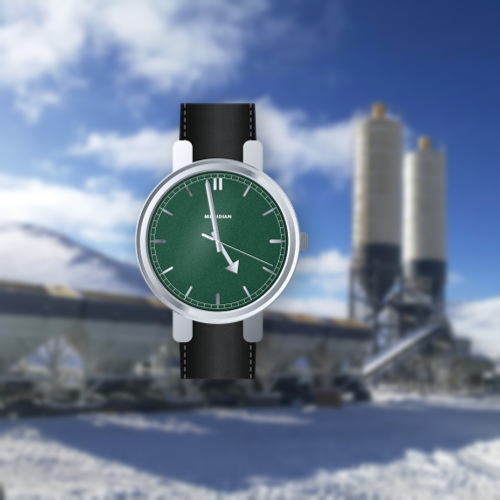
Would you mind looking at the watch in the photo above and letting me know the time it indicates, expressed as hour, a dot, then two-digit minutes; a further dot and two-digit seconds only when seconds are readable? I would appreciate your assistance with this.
4.58.19
